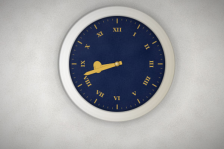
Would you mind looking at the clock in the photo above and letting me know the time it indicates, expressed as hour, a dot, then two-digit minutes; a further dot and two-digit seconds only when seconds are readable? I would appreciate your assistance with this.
8.42
